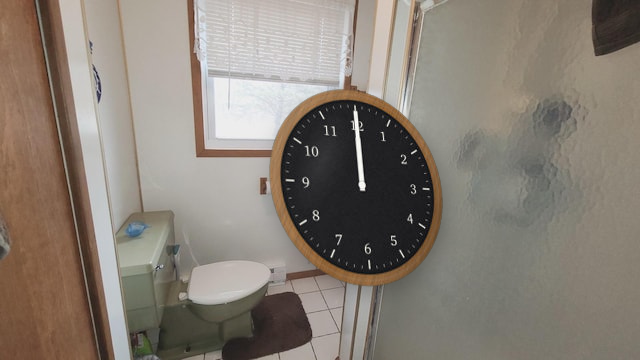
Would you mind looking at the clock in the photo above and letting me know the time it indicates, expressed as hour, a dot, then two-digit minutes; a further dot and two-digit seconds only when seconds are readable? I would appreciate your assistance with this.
12.00
